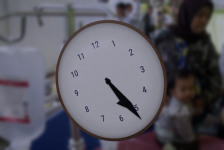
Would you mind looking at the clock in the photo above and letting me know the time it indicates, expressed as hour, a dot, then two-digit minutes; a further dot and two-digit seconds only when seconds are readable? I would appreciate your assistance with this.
5.26
